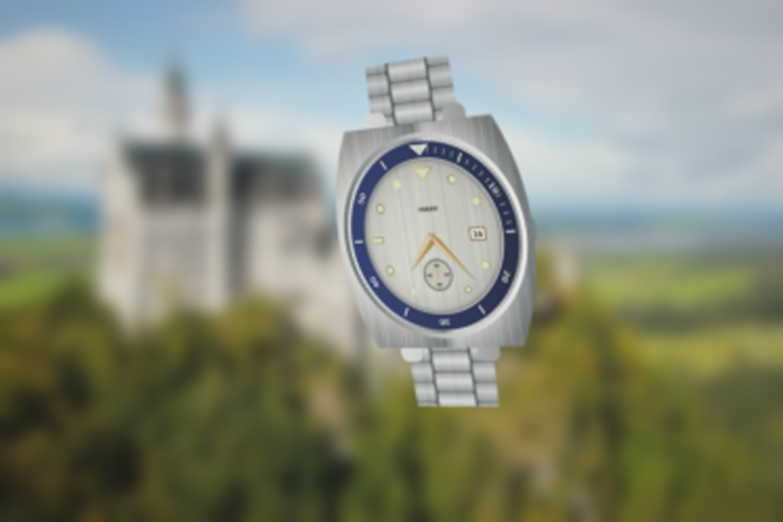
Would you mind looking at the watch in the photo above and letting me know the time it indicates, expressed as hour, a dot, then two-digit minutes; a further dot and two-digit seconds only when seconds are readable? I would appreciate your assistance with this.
7.23
